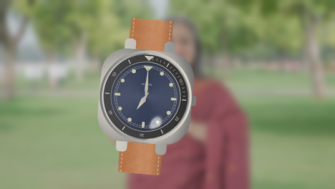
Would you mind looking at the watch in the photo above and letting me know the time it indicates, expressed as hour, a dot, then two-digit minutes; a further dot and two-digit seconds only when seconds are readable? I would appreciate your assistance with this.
7.00
